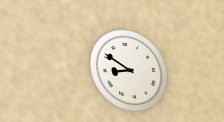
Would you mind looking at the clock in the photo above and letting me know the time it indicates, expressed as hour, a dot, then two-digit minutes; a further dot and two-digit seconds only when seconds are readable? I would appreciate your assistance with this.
8.51
